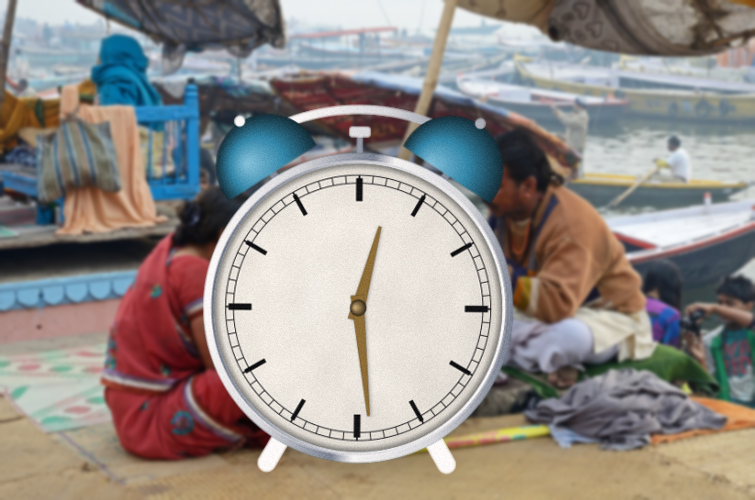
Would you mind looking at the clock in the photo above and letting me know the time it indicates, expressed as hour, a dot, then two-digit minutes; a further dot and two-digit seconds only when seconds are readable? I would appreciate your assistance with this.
12.29
